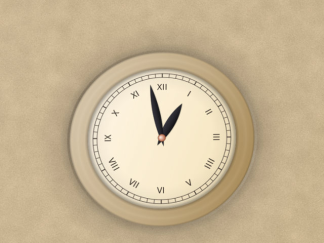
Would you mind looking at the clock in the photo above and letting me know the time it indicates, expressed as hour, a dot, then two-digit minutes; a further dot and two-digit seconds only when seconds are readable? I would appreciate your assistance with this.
12.58
